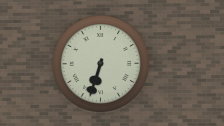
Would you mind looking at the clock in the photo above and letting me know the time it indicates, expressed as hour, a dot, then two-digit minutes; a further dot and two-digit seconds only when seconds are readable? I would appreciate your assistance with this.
6.33
